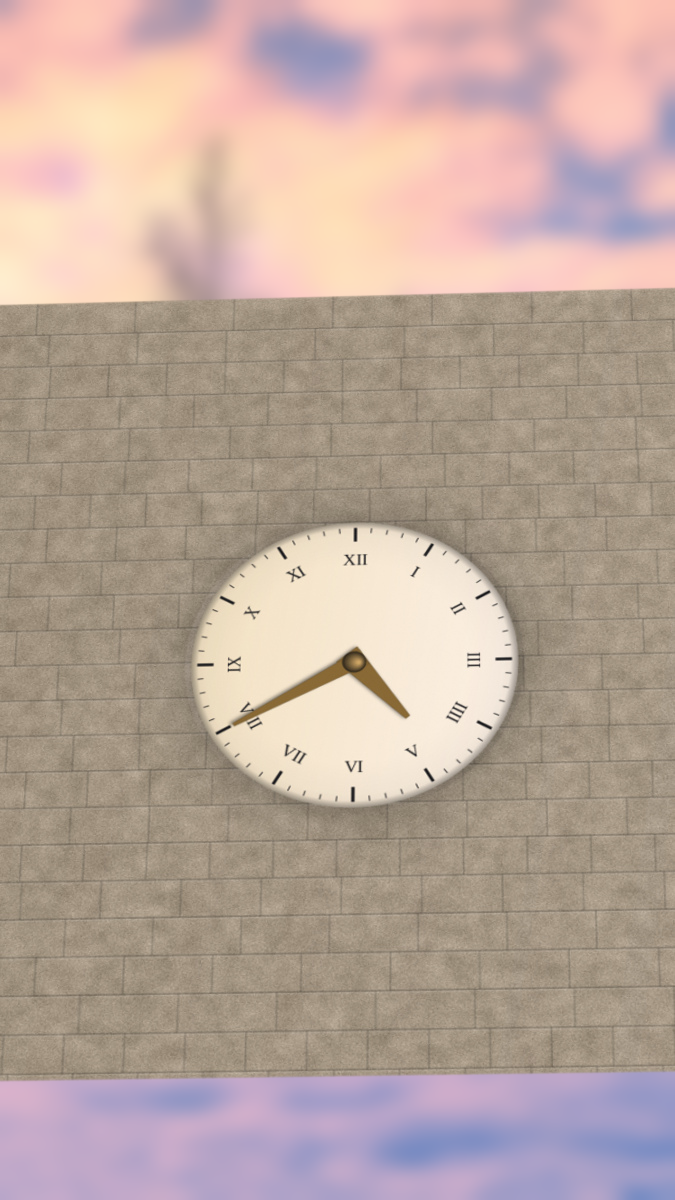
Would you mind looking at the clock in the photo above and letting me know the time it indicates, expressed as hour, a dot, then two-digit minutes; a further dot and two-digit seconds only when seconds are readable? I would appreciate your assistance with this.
4.40
